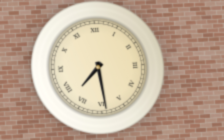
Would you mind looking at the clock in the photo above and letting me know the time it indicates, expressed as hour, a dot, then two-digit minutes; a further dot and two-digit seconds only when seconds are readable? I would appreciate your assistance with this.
7.29
